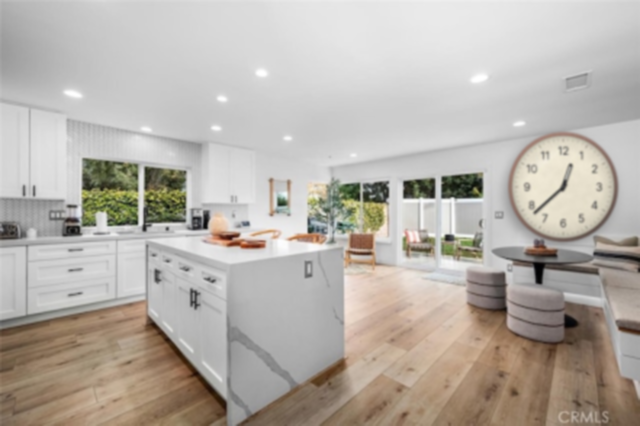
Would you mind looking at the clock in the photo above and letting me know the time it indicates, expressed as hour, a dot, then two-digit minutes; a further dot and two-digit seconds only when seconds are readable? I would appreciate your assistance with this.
12.38
